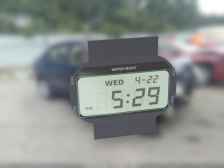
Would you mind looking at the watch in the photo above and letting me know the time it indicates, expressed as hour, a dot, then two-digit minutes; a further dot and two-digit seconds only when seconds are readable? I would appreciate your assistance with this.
5.29
